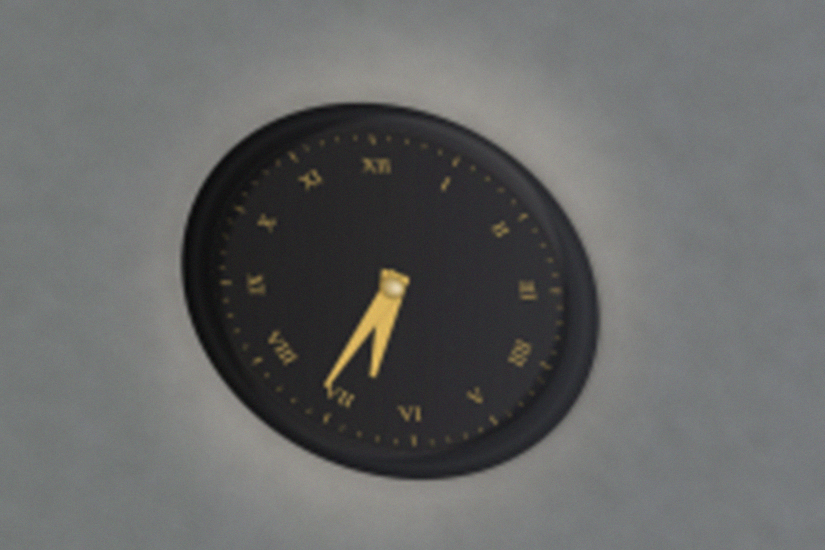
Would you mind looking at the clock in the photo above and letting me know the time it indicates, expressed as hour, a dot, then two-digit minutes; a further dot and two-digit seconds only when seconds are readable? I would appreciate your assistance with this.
6.36
